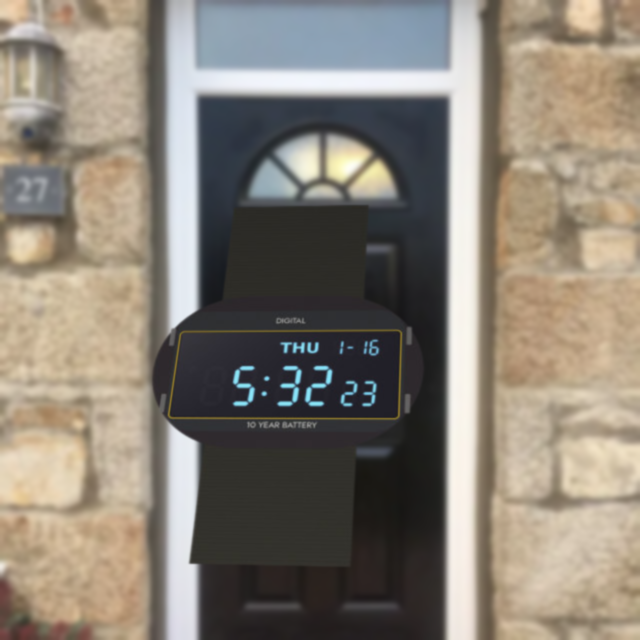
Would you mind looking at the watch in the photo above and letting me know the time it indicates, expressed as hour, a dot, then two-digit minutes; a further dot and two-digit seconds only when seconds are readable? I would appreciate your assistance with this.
5.32.23
